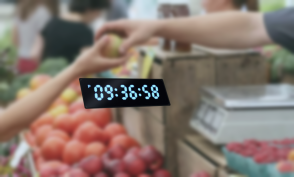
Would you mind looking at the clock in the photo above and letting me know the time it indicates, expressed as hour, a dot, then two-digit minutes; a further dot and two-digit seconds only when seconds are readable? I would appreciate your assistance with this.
9.36.58
